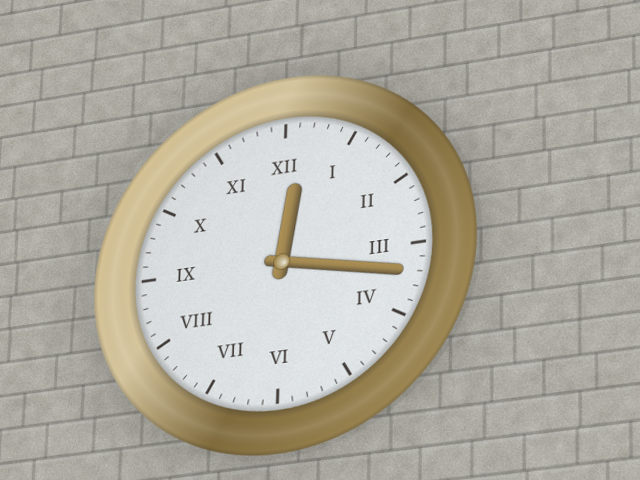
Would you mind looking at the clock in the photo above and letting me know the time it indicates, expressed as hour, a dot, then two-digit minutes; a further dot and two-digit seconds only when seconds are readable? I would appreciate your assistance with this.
12.17
